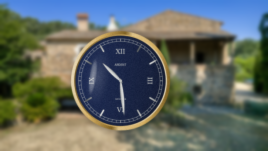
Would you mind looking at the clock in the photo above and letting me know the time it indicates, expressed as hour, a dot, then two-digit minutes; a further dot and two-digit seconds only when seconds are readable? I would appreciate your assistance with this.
10.29
